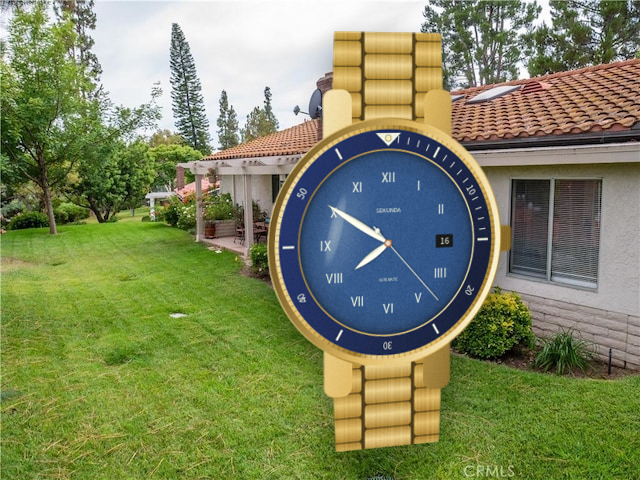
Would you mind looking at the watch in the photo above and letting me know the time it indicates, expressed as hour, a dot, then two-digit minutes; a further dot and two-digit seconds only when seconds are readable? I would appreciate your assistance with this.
7.50.23
